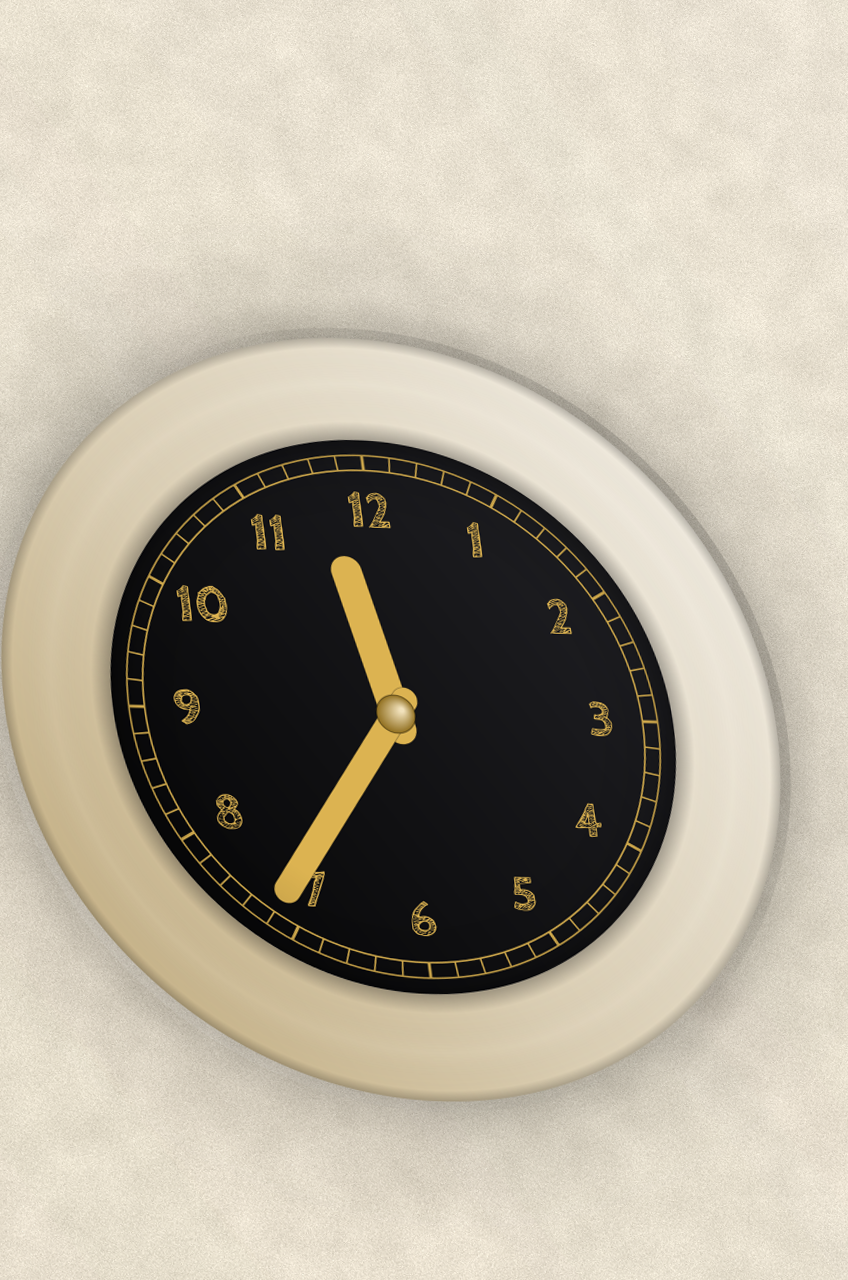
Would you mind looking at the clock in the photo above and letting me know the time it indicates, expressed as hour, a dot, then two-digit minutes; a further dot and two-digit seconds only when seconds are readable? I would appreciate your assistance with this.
11.36
